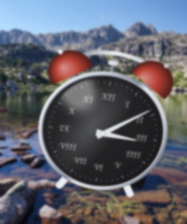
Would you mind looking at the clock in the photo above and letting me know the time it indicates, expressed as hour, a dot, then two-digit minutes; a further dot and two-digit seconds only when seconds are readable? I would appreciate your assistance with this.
3.09
